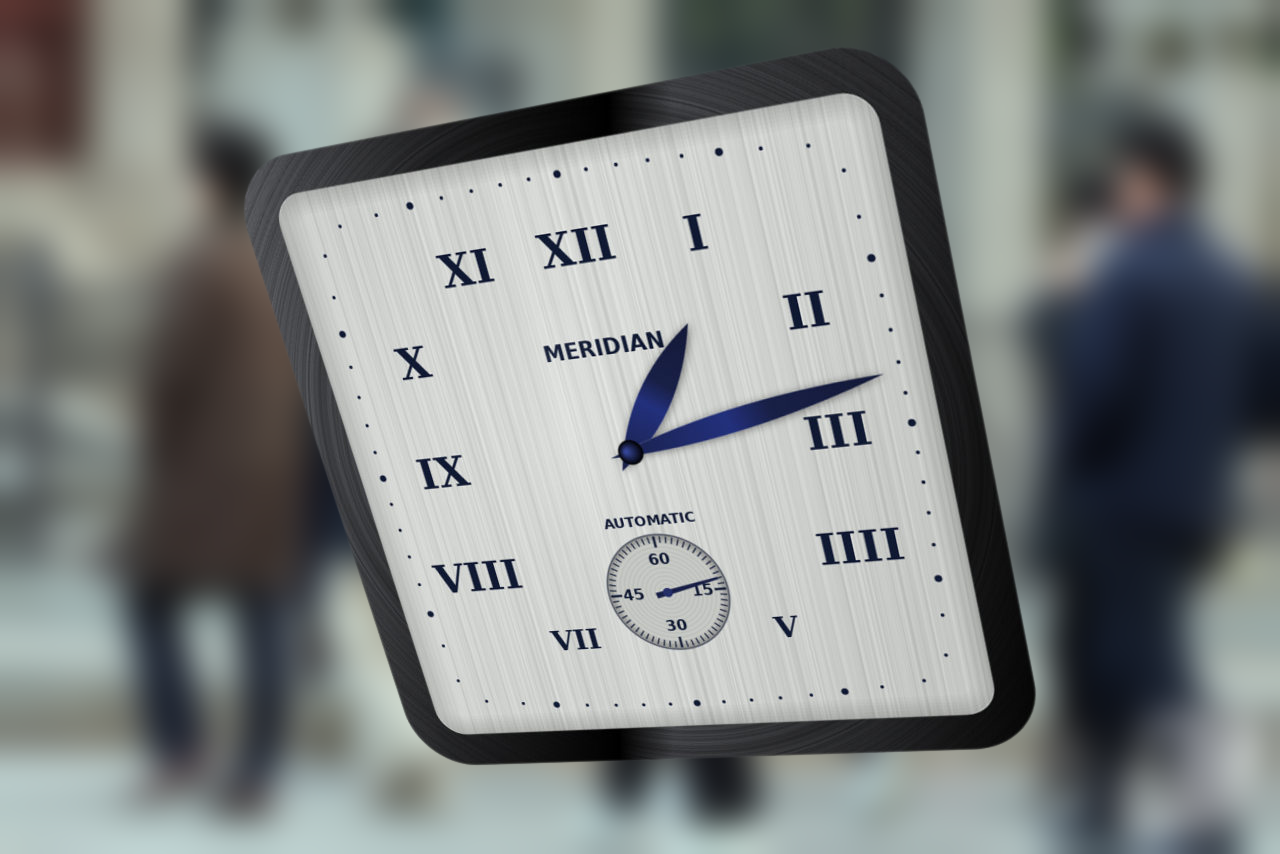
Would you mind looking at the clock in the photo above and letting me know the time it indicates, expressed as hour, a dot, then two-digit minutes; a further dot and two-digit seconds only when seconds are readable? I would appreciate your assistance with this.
1.13.13
